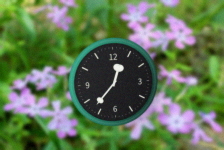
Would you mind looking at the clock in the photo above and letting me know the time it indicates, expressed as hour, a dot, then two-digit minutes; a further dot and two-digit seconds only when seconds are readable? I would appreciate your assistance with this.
12.37
